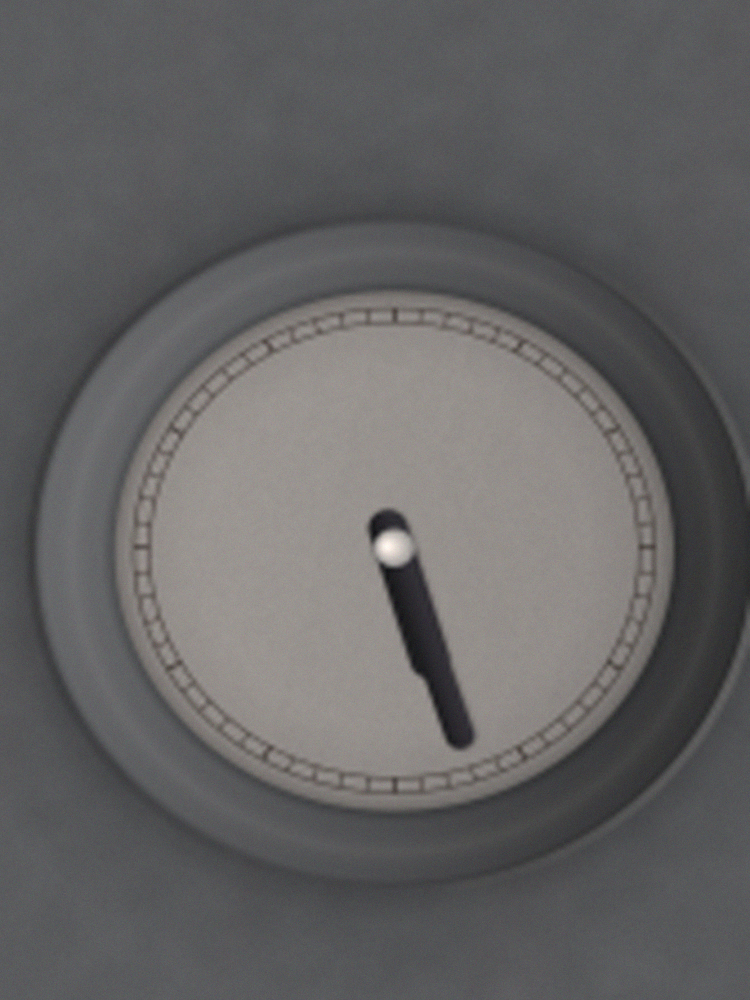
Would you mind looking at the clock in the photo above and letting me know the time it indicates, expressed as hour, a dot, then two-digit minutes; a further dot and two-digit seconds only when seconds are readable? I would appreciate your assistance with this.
5.27
